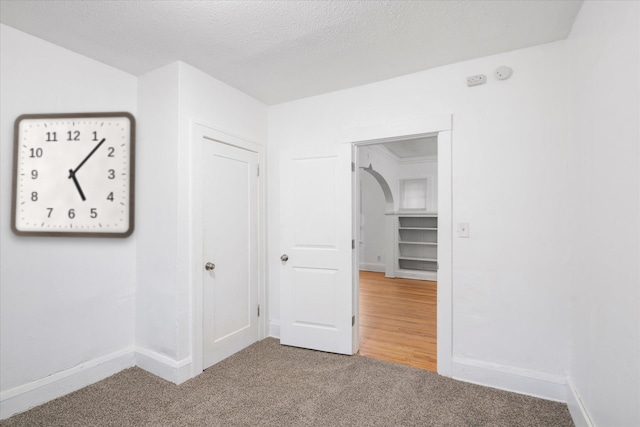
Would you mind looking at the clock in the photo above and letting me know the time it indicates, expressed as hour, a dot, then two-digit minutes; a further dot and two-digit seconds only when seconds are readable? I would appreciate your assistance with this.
5.07
